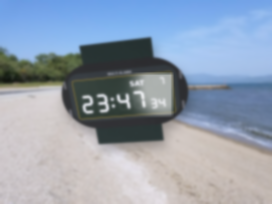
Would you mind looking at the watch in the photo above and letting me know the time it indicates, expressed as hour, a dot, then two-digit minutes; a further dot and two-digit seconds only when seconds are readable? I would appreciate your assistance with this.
23.47
